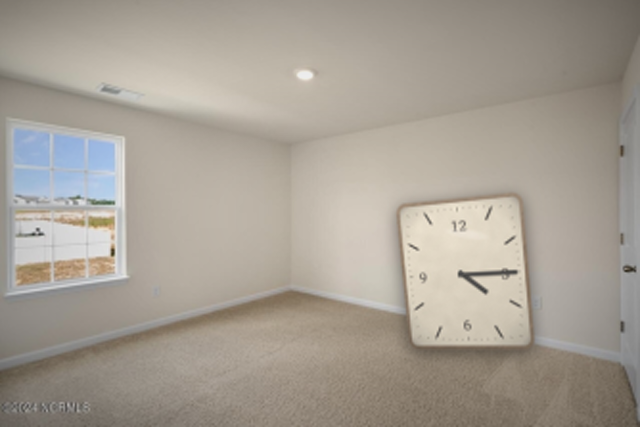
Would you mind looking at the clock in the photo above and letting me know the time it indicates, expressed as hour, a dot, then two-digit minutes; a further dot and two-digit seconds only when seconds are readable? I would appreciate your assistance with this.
4.15
